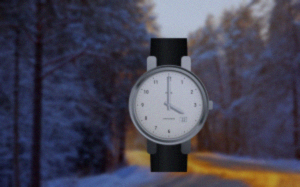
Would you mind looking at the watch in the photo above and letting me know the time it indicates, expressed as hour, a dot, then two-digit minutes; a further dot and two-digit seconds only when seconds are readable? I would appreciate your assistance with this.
4.00
